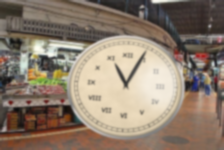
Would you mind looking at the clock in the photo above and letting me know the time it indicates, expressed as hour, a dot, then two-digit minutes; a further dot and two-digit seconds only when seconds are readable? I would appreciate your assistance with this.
11.04
